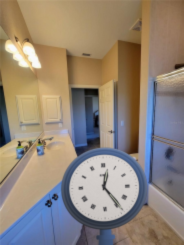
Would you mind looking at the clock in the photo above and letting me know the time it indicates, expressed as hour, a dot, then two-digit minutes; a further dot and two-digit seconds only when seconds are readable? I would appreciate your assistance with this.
12.24
